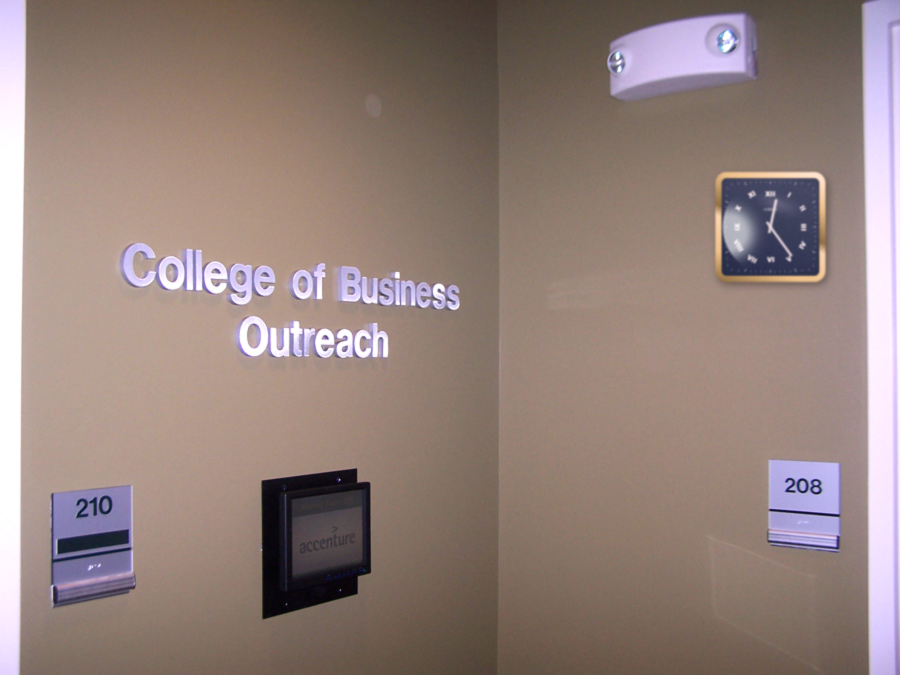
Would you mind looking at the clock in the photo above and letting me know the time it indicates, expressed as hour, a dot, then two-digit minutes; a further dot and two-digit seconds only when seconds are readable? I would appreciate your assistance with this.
12.24
